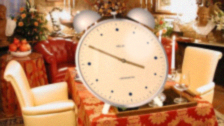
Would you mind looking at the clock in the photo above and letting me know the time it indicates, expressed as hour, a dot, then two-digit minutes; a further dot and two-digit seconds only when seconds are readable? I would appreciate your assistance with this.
3.50
